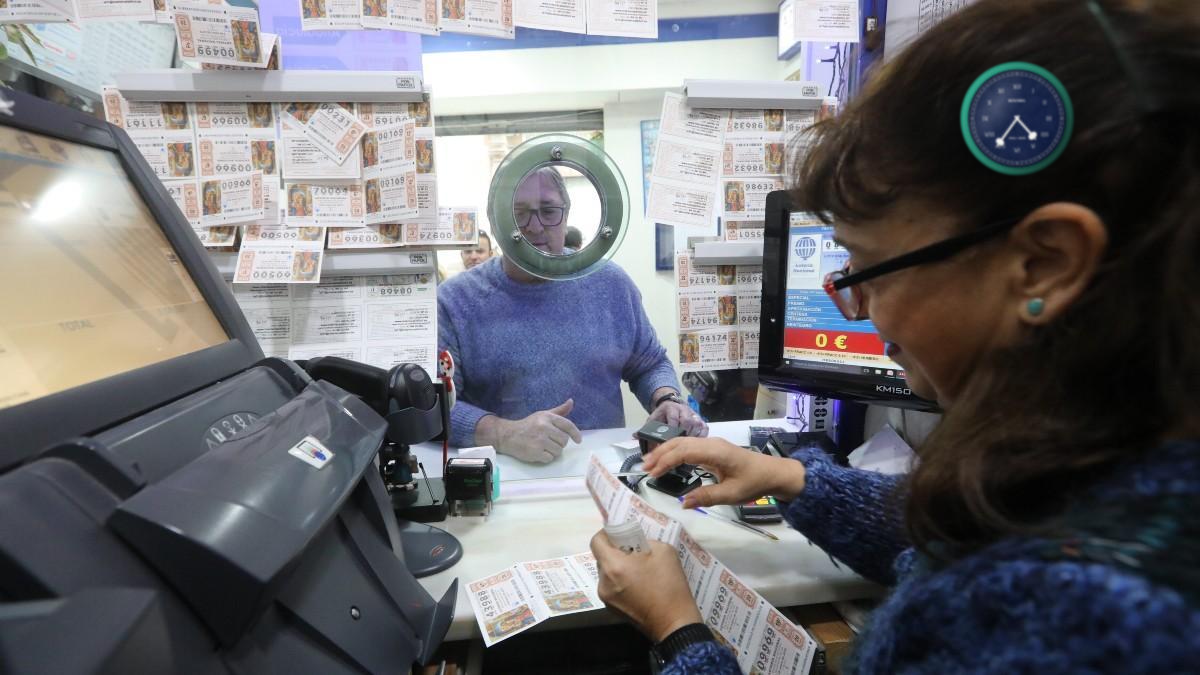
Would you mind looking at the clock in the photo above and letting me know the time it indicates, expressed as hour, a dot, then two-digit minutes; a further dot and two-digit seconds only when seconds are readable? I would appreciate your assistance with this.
4.36
